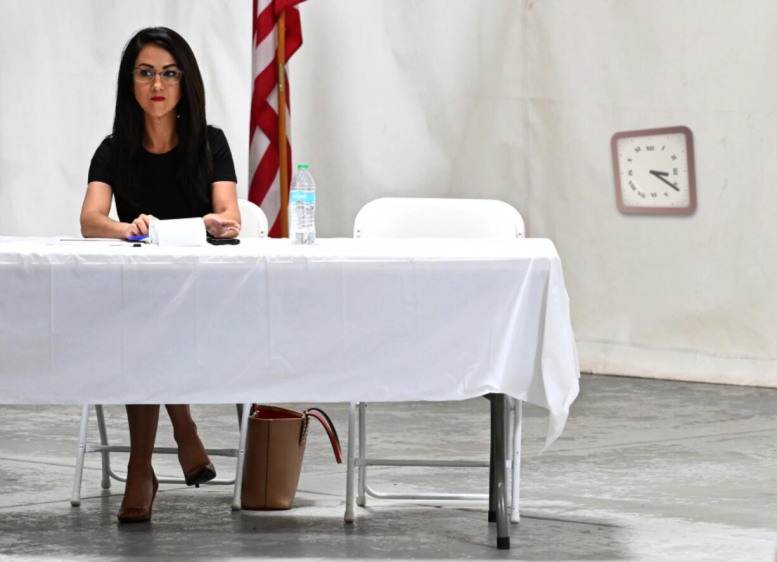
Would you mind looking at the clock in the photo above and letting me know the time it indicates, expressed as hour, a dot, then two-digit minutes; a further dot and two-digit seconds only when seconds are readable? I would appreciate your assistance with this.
3.21
